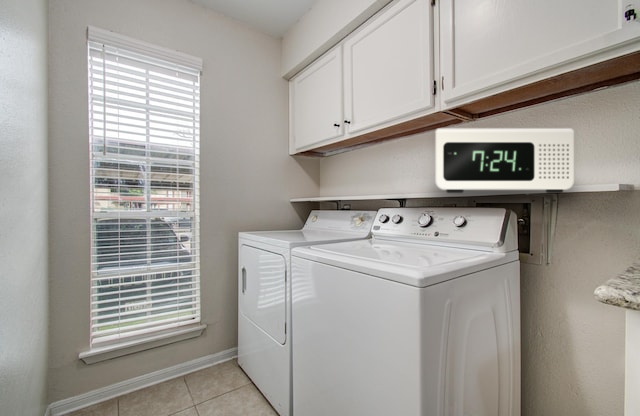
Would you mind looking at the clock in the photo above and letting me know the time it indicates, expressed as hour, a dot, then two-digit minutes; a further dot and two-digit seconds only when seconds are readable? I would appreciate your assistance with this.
7.24
